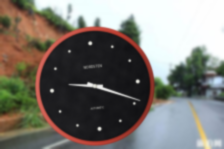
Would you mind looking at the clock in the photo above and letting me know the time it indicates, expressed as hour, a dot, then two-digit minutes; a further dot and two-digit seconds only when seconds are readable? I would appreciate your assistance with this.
9.19
